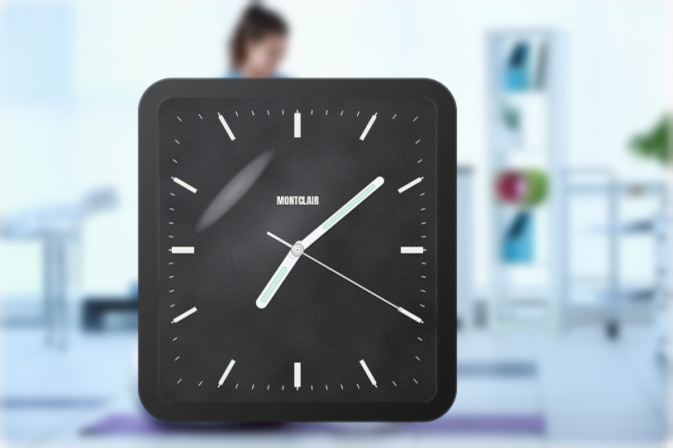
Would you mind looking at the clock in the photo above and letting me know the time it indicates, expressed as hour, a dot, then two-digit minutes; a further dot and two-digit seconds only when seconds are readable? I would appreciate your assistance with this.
7.08.20
